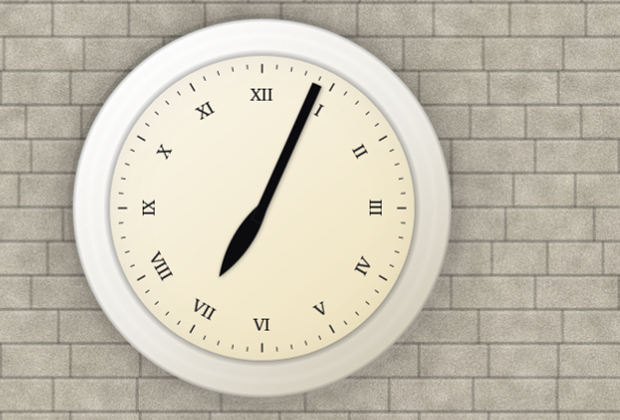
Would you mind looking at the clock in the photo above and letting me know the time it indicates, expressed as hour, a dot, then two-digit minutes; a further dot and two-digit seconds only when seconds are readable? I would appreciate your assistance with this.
7.04
